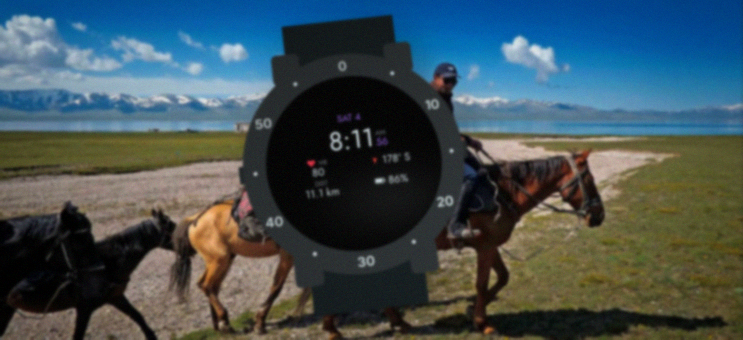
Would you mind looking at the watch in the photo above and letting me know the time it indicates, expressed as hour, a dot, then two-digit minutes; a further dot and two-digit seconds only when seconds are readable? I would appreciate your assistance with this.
8.11
